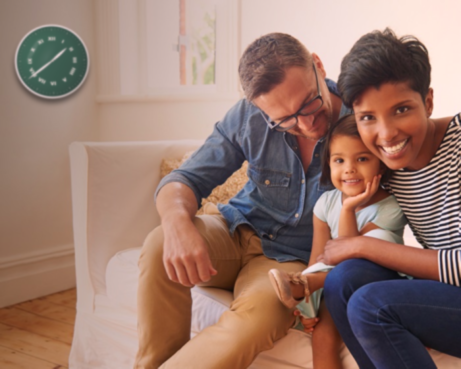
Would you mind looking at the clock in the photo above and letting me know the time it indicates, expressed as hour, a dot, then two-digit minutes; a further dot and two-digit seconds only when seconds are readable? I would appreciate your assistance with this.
1.39
